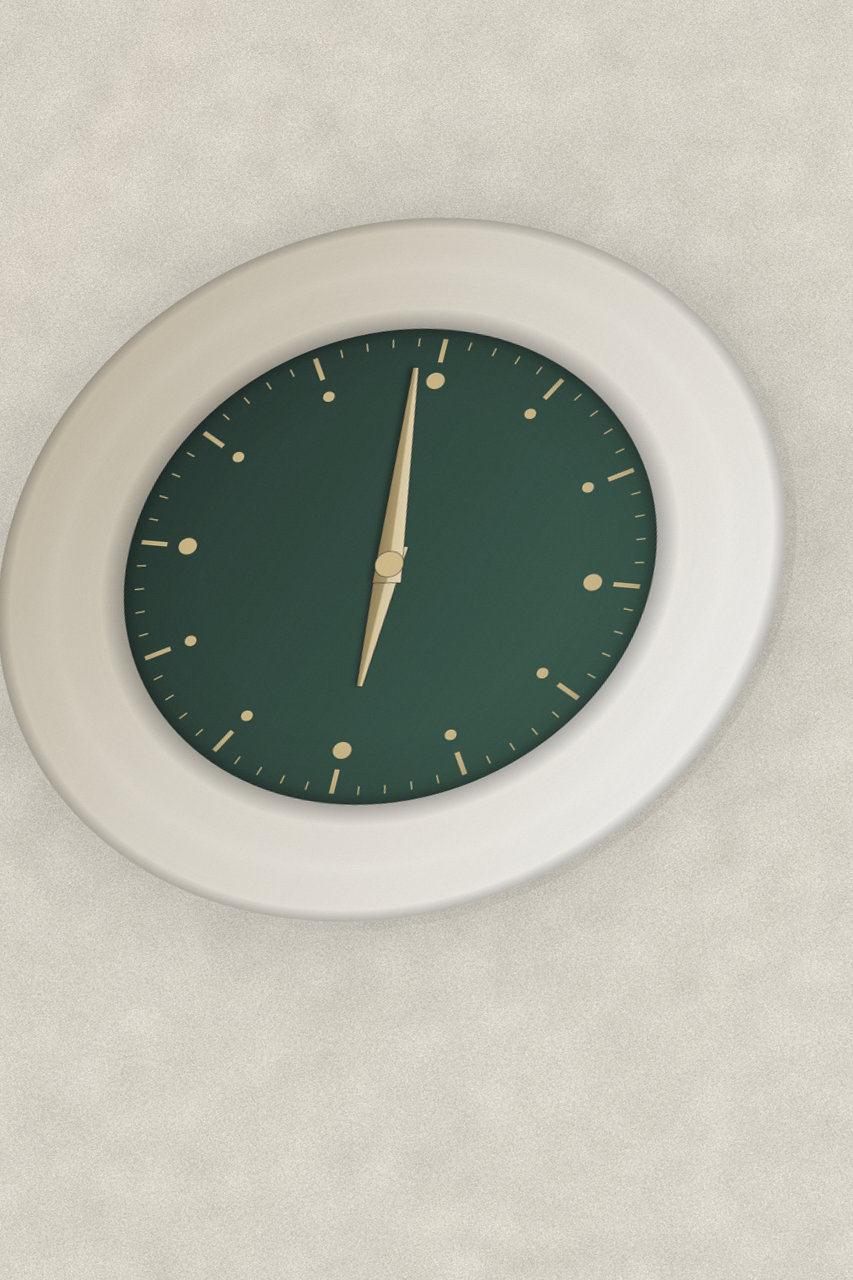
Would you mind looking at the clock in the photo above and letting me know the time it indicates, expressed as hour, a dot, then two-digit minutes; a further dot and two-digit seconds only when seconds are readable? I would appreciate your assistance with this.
5.59
